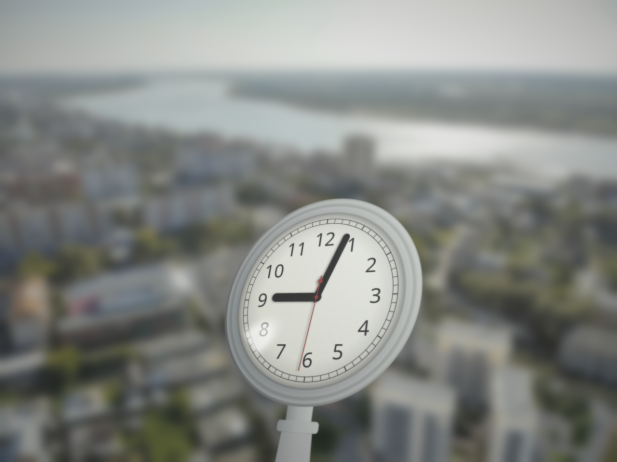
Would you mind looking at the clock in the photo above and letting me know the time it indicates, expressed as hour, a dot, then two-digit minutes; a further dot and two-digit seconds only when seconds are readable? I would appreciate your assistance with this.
9.03.31
